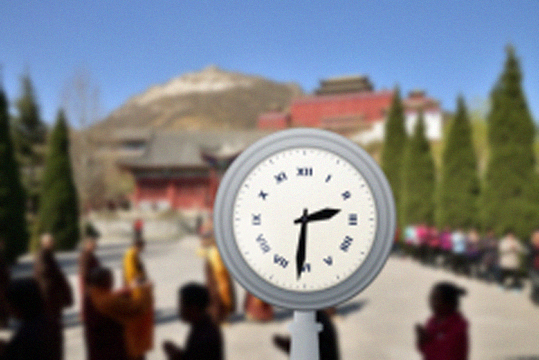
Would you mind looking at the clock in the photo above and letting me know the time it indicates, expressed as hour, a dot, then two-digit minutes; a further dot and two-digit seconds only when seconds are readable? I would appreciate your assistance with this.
2.31
